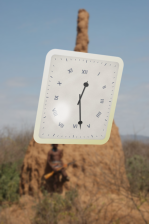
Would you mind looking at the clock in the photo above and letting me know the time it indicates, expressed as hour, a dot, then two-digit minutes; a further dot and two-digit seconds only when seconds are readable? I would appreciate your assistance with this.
12.28
